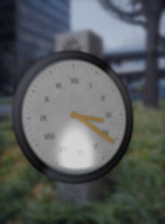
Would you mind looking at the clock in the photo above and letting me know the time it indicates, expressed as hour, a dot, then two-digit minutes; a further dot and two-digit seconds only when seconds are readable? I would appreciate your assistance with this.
3.21
